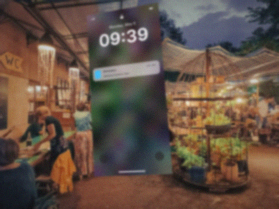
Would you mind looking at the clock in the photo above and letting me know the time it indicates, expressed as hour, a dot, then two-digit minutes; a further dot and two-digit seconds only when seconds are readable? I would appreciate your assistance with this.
9.39
